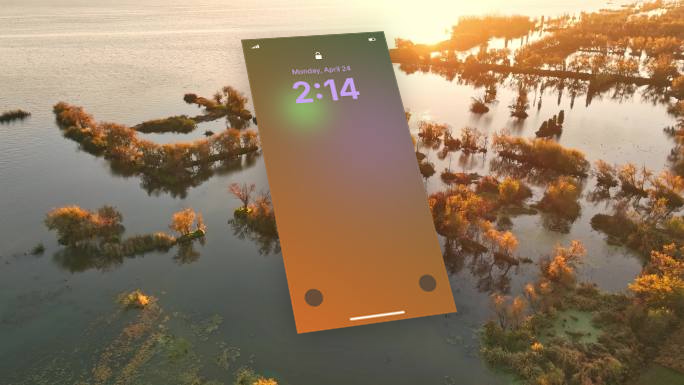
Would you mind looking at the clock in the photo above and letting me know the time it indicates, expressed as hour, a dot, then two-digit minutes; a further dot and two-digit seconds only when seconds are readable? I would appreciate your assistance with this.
2.14
